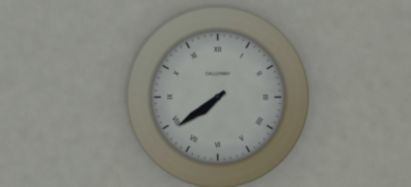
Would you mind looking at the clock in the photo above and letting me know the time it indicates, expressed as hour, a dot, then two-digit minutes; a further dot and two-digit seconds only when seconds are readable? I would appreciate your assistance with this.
7.39
